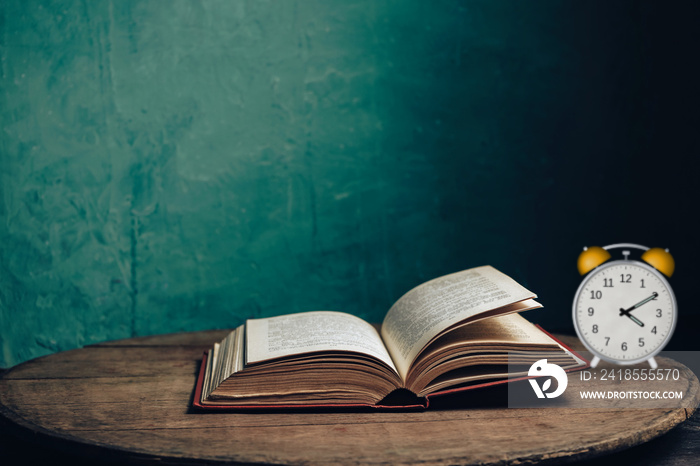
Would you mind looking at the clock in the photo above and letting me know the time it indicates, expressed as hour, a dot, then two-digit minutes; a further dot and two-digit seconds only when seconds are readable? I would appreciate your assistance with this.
4.10
